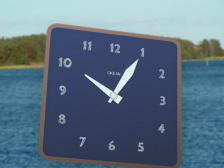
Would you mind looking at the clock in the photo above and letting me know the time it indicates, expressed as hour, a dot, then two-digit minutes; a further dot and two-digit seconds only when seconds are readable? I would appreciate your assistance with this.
10.05
